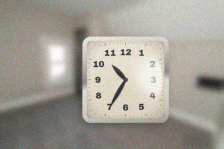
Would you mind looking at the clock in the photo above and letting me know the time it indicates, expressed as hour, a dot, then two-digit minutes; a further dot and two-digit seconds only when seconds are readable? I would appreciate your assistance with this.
10.35
